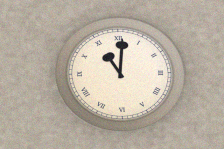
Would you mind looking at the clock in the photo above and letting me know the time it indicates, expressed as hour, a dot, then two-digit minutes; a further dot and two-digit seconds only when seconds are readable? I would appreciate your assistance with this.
11.01
